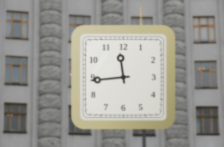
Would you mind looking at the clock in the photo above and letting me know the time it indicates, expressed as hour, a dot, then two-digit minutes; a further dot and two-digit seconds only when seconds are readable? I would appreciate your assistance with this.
11.44
